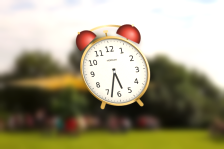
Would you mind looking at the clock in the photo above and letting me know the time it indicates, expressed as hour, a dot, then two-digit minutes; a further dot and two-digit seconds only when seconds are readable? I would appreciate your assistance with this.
5.33
